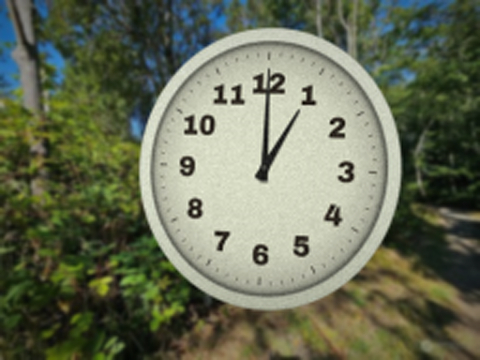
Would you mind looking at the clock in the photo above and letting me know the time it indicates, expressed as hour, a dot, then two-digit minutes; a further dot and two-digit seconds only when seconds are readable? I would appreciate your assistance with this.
1.00
